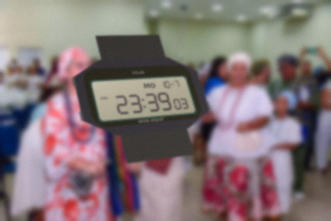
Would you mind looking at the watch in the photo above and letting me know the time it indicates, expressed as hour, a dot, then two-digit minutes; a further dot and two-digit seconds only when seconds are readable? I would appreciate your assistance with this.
23.39.03
